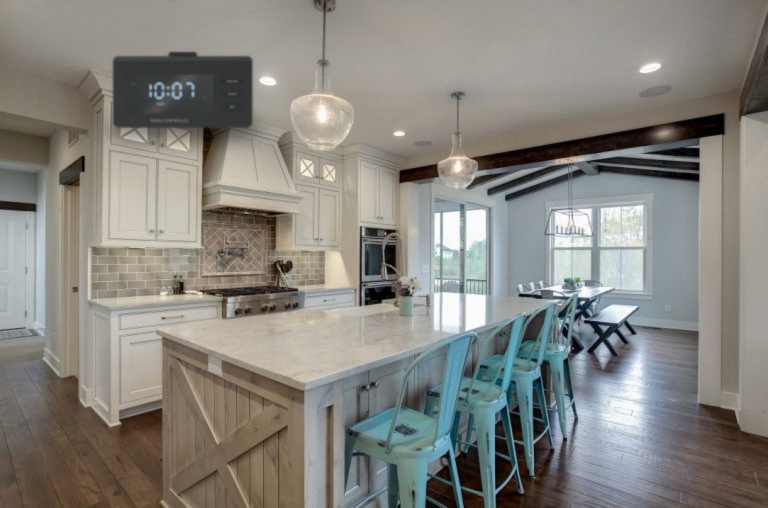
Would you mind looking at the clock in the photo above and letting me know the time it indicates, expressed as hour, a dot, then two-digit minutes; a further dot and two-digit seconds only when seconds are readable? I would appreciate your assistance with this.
10.07
